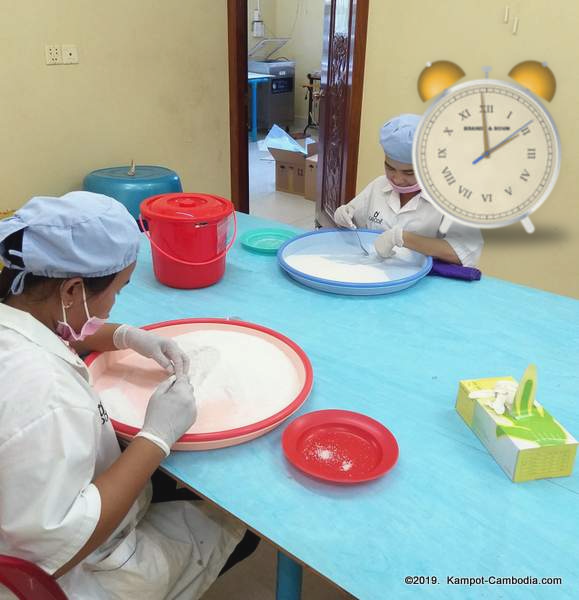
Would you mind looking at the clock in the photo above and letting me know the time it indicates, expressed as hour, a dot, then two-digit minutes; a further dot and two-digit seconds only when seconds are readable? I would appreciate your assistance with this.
1.59.09
